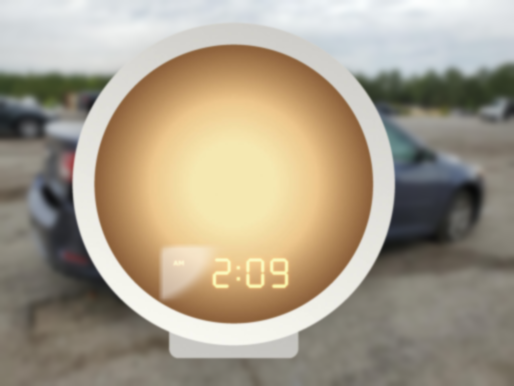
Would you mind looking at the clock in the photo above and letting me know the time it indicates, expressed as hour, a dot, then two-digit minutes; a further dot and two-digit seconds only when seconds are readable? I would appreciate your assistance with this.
2.09
